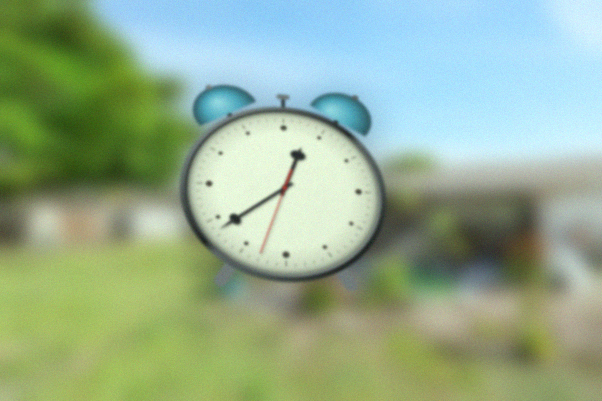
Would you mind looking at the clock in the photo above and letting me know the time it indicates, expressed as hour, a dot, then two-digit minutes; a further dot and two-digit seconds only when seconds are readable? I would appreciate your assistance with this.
12.38.33
